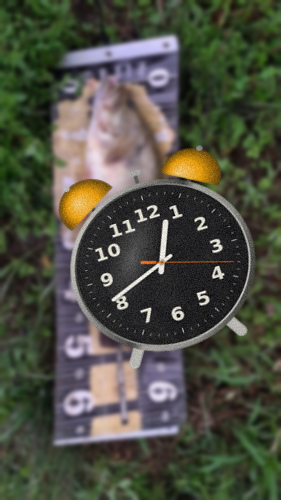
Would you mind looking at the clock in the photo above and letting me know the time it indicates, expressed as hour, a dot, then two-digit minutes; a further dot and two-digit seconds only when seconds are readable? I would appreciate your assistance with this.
12.41.18
